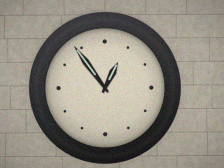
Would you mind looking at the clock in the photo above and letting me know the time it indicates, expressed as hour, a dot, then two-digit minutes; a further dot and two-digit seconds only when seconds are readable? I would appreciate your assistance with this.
12.54
